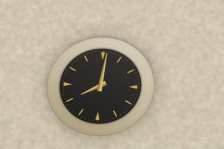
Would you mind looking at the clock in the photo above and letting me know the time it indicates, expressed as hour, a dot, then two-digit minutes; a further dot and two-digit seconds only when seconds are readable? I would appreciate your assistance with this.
8.01
